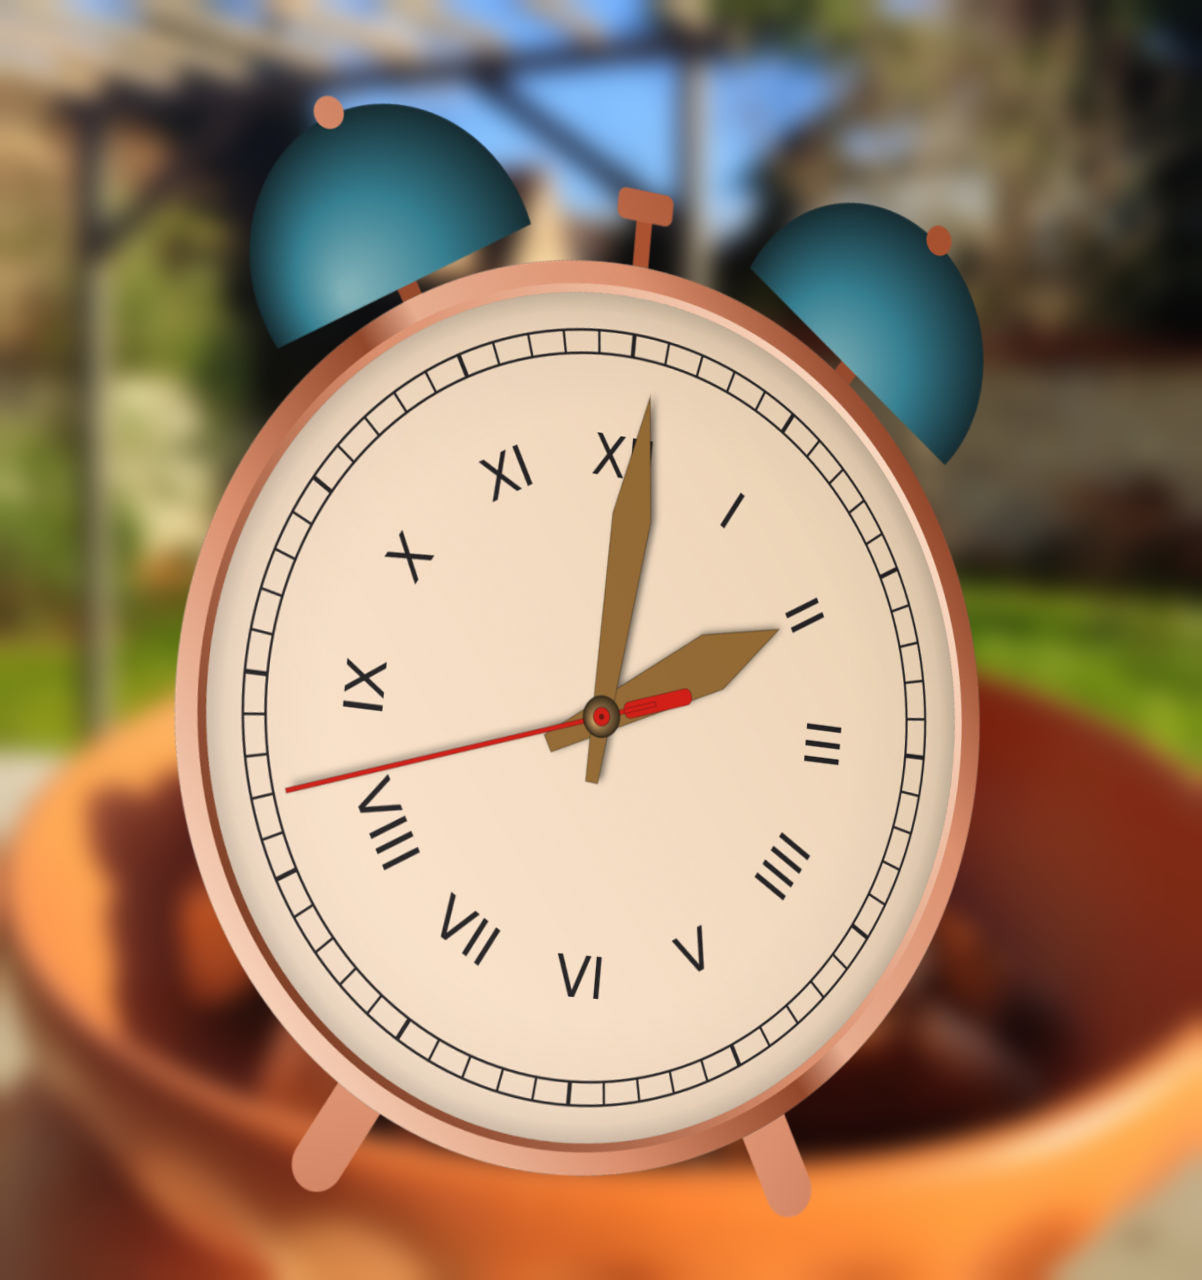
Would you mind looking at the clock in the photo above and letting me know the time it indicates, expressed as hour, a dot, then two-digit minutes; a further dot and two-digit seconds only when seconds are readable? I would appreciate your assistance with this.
2.00.42
